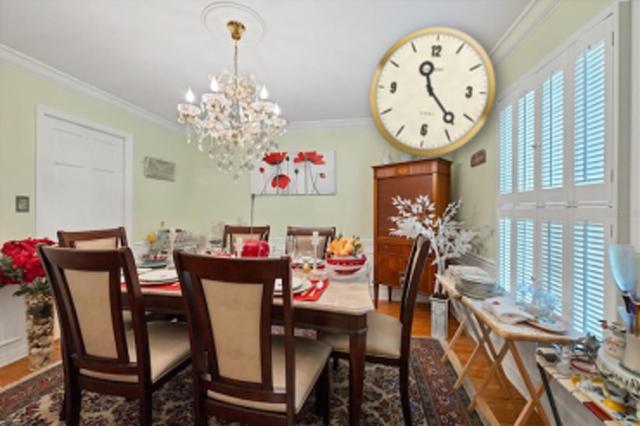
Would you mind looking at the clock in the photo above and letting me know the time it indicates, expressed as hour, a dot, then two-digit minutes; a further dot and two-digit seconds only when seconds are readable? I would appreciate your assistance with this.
11.23
